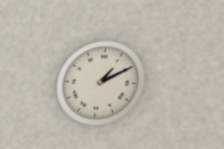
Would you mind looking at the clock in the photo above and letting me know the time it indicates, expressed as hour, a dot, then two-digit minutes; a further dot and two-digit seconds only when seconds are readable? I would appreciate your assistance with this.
1.10
